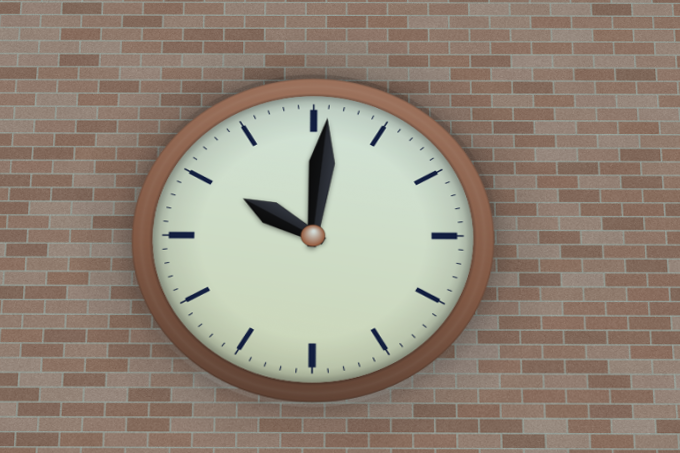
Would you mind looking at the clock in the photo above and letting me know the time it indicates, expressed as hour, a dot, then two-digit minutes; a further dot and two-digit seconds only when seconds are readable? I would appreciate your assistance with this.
10.01
